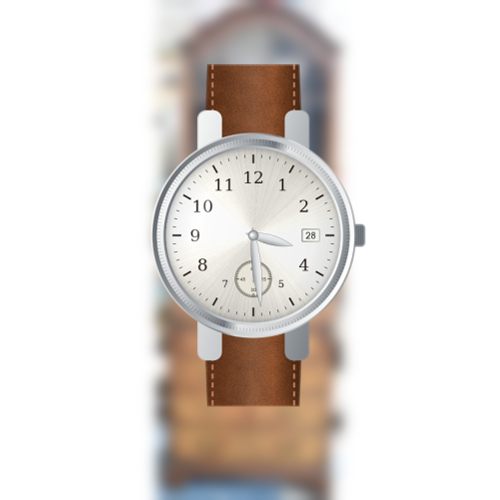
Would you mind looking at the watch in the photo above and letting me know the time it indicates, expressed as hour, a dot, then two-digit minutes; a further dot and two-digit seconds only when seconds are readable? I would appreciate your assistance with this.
3.29
